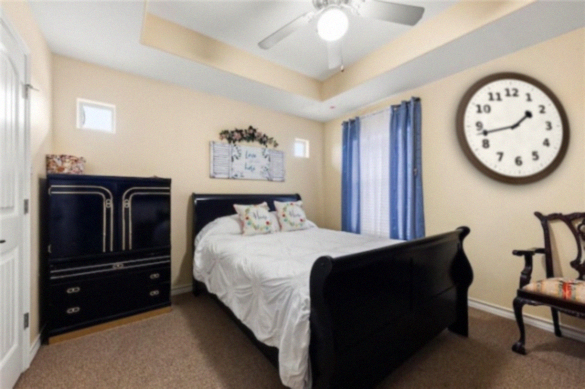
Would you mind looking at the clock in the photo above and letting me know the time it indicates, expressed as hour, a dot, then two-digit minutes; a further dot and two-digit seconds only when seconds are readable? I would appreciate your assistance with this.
1.43
